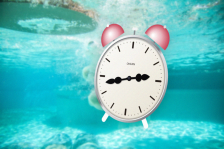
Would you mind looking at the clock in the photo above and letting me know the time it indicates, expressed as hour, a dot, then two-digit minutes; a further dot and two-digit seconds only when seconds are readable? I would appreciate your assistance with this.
2.43
